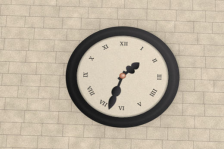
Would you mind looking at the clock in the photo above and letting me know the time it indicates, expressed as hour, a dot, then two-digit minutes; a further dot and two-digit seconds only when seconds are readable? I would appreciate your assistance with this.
1.33
